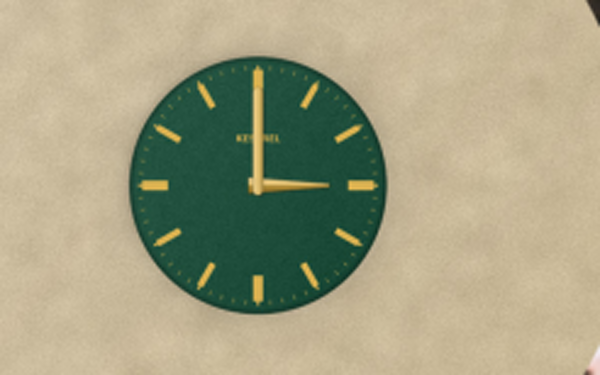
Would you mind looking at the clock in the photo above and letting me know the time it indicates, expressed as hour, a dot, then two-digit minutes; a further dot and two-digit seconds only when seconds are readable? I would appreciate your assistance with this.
3.00
